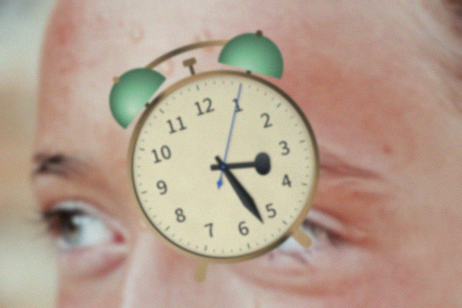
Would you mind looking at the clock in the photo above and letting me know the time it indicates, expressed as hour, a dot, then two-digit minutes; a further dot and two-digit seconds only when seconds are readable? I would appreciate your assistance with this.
3.27.05
